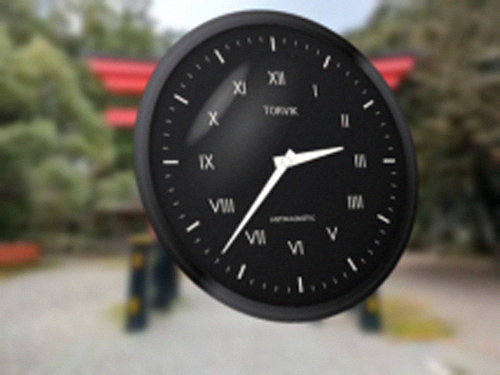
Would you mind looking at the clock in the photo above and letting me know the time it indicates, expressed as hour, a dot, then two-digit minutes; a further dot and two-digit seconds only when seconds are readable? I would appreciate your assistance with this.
2.37
